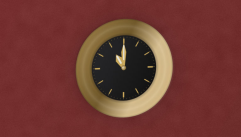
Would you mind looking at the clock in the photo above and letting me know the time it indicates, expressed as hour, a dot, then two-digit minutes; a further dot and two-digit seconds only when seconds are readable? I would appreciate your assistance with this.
11.00
